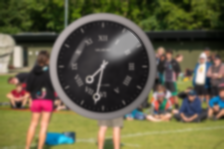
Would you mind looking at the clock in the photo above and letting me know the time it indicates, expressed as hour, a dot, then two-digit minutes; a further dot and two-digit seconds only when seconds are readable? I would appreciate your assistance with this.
7.32
